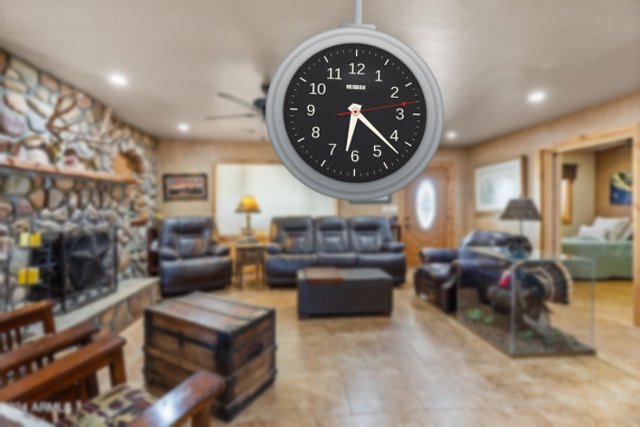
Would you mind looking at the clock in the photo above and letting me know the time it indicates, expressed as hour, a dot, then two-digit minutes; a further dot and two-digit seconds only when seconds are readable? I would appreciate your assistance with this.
6.22.13
